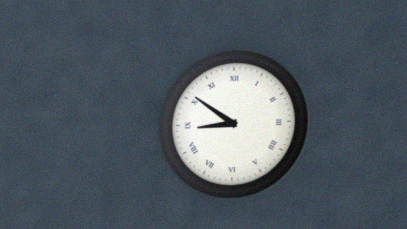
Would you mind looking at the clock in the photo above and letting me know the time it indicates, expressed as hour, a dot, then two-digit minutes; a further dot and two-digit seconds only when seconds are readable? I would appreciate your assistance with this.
8.51
